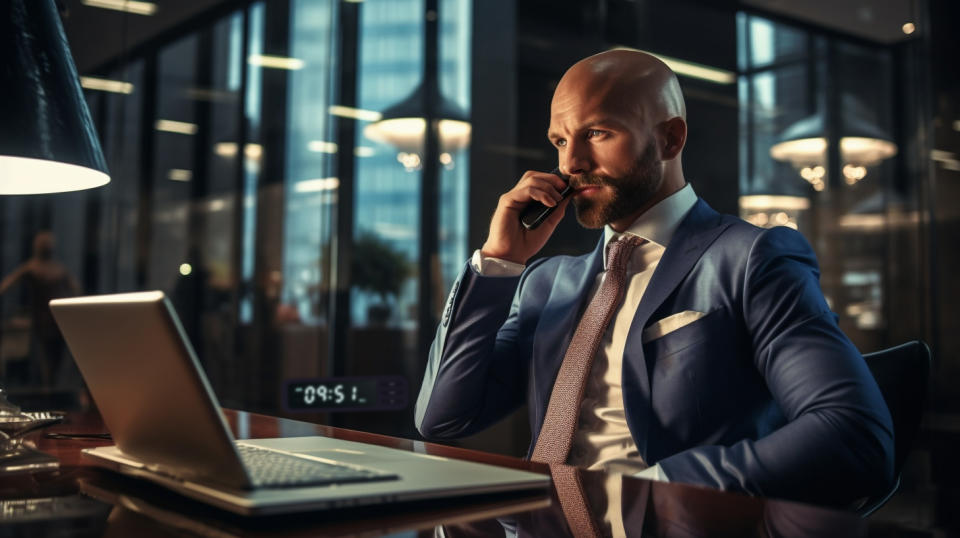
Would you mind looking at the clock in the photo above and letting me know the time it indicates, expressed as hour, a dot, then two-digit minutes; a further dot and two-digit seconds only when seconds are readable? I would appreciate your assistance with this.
9.51
